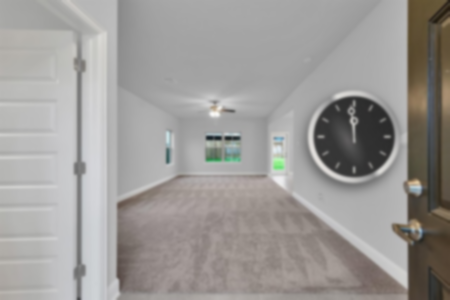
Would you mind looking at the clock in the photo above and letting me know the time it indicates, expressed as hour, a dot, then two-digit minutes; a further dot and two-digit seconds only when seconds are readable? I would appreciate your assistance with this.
11.59
